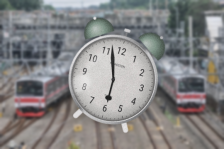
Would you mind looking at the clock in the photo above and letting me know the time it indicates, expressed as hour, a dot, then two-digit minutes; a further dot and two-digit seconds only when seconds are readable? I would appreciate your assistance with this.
5.57
